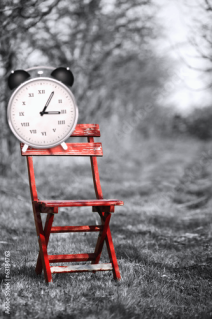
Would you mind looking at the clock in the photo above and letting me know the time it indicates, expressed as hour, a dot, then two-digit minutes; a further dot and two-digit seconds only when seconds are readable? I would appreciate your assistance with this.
3.05
